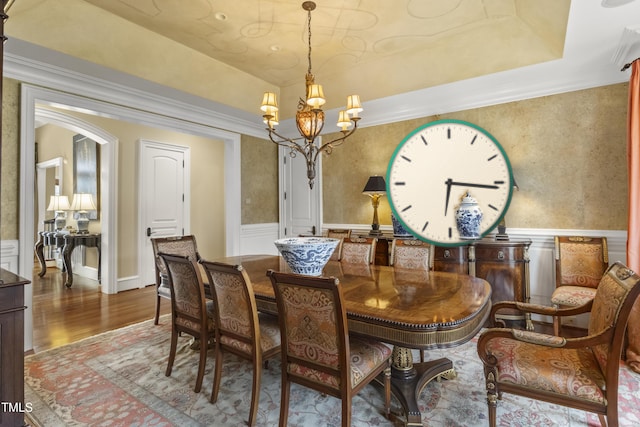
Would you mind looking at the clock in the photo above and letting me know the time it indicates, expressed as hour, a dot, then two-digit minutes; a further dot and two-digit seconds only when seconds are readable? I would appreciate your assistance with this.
6.16
